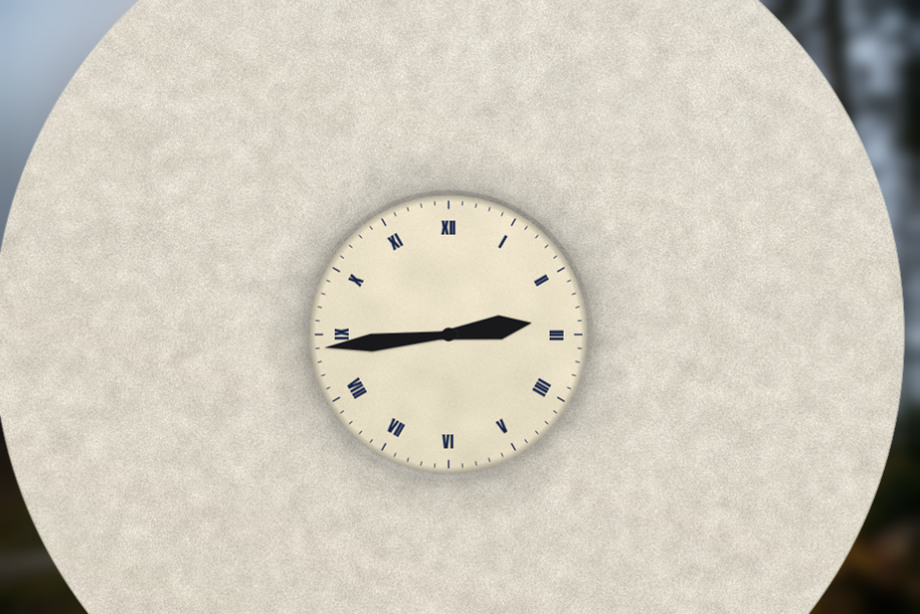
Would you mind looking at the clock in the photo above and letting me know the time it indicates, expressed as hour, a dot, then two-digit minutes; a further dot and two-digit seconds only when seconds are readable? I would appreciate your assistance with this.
2.44
